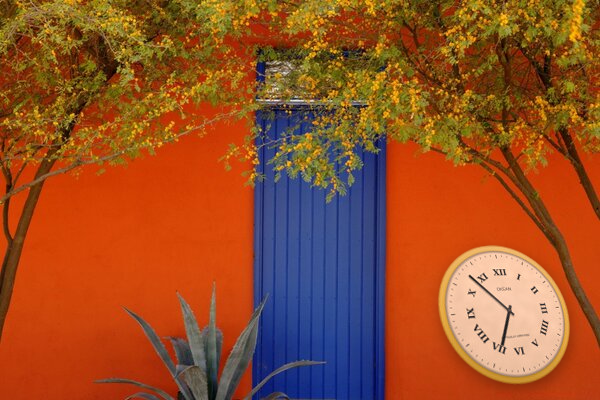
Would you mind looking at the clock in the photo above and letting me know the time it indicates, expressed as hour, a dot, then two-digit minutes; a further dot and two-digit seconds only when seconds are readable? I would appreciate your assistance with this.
6.53
